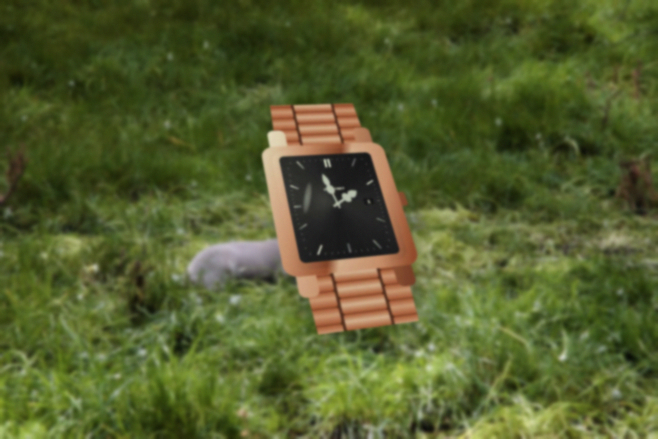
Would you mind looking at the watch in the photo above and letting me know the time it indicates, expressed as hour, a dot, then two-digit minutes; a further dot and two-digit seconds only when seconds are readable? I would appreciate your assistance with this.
1.58
